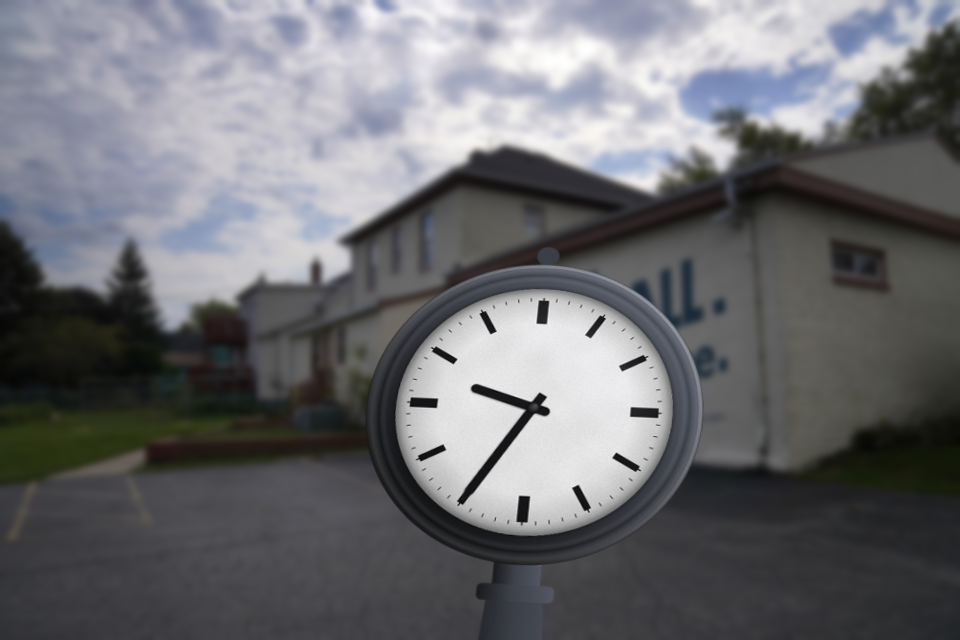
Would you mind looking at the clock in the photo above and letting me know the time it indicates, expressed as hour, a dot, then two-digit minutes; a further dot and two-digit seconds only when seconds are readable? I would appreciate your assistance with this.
9.35
